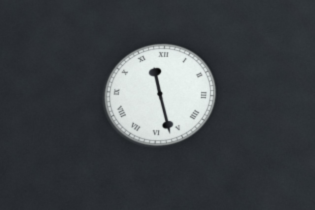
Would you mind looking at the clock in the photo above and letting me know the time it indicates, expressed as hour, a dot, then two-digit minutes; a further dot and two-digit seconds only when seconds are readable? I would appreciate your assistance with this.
11.27
